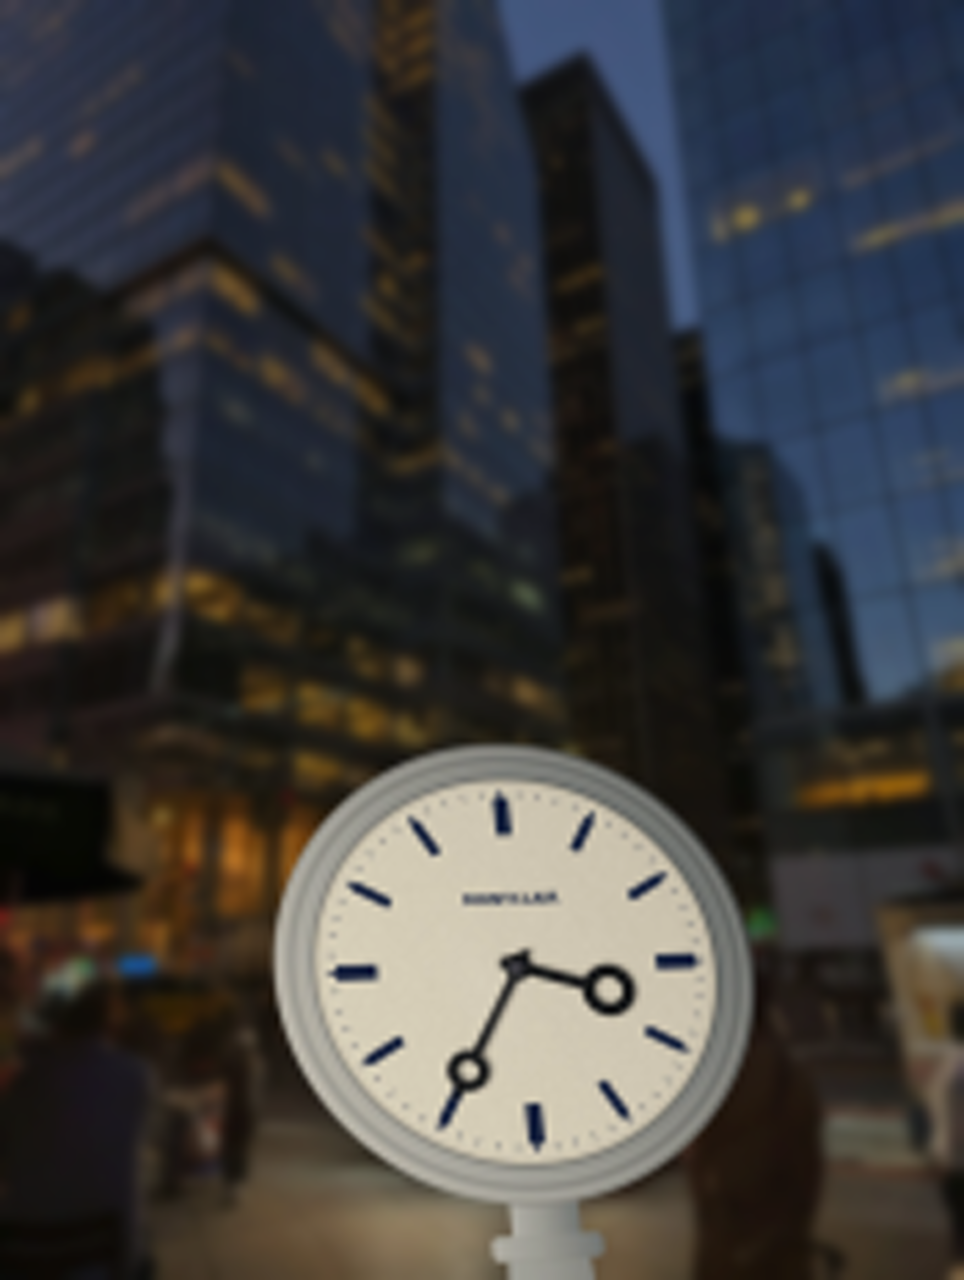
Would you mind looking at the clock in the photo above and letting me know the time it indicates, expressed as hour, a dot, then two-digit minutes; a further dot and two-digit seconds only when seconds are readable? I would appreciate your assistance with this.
3.35
